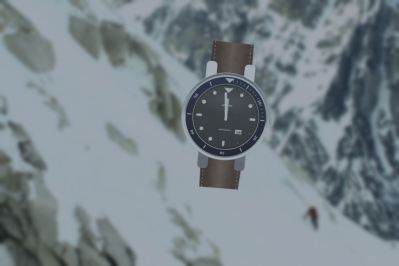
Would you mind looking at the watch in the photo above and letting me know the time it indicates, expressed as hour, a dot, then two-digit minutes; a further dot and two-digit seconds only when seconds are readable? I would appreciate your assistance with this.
11.59
